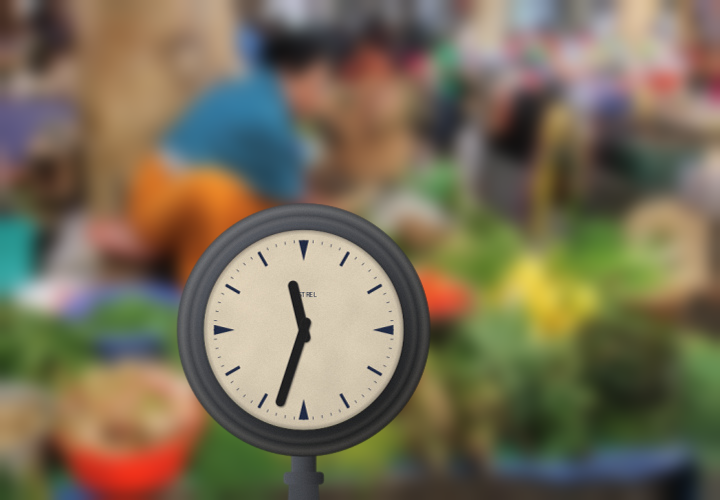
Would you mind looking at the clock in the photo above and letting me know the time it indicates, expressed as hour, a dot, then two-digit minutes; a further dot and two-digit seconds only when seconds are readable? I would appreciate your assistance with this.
11.33
